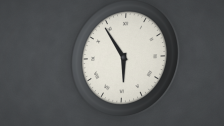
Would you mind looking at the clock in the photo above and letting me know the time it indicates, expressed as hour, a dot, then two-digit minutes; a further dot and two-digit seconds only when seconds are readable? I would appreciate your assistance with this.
5.54
